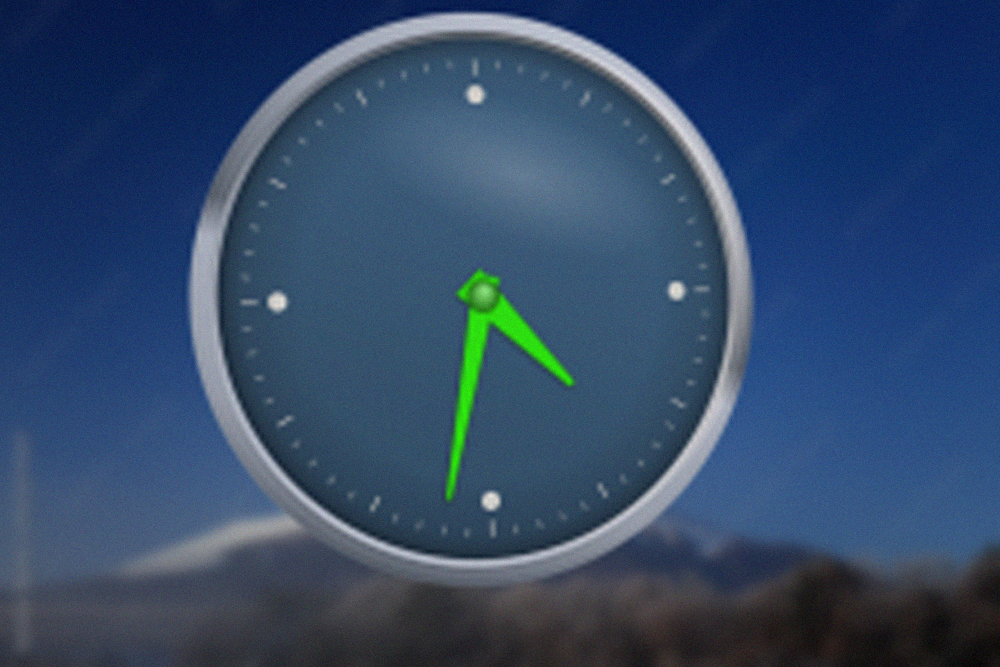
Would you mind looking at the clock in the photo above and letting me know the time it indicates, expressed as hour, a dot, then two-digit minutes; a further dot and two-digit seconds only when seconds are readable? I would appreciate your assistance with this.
4.32
